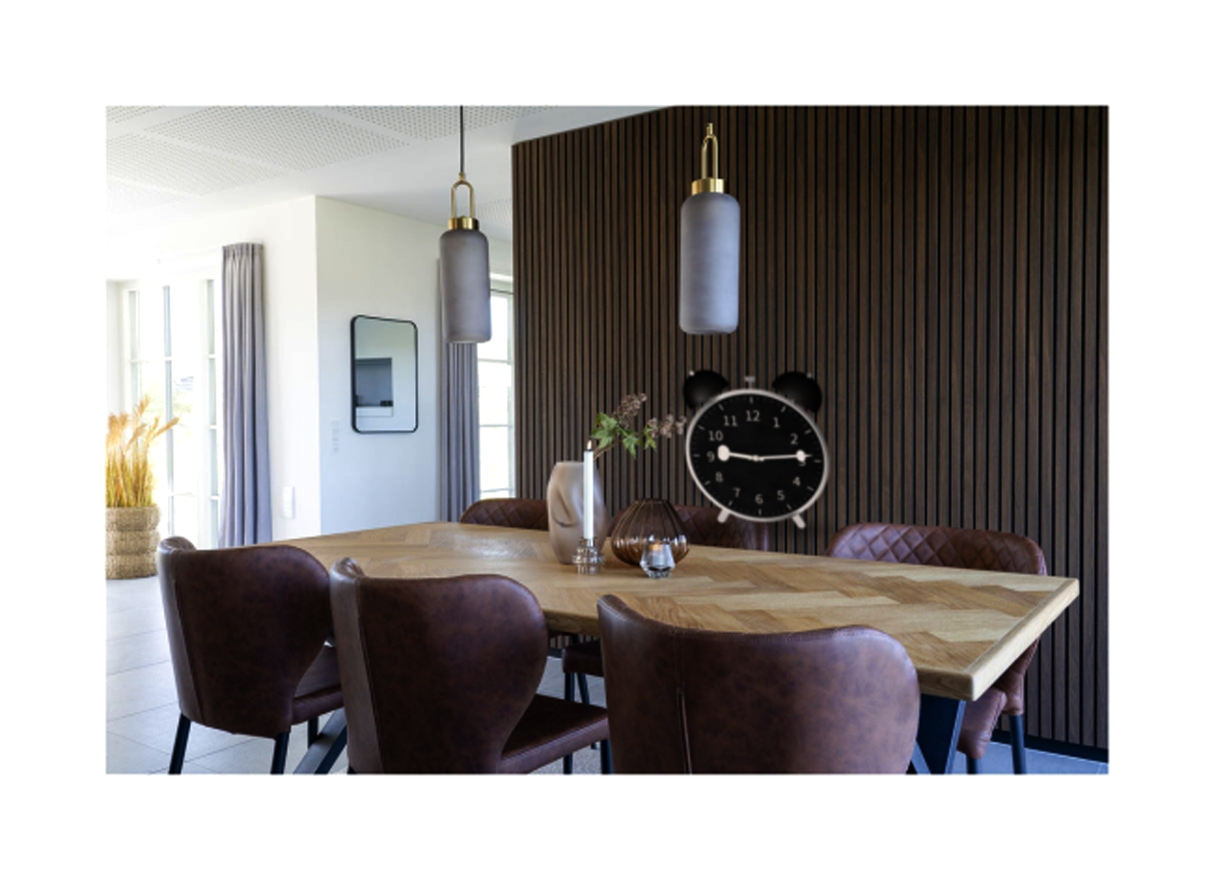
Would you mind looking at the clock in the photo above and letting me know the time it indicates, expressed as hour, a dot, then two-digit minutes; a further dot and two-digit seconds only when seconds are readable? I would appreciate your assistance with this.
9.14
